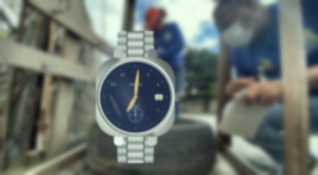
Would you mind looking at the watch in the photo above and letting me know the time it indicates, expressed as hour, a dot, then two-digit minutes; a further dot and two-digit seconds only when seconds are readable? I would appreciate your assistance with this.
7.01
